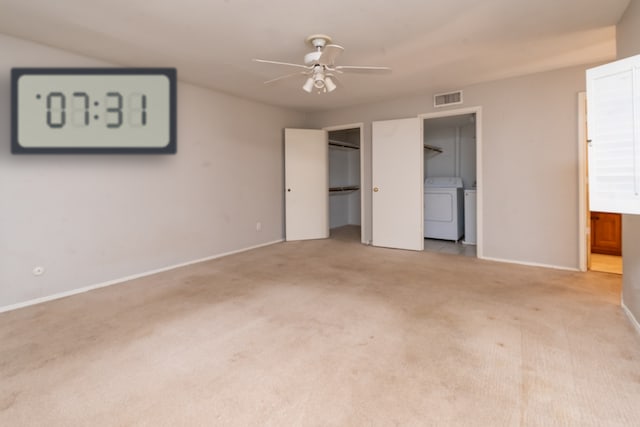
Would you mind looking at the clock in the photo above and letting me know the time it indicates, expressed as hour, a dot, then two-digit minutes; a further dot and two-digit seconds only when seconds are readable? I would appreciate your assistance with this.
7.31
